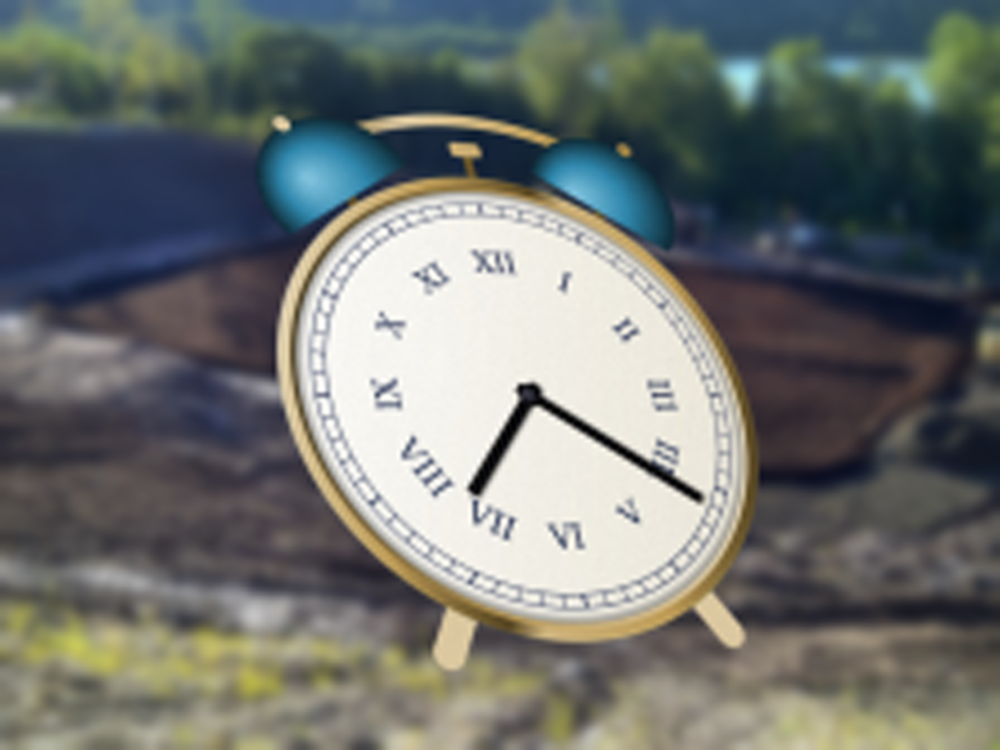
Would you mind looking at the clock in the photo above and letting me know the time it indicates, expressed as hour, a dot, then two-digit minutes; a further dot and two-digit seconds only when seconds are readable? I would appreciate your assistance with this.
7.21
